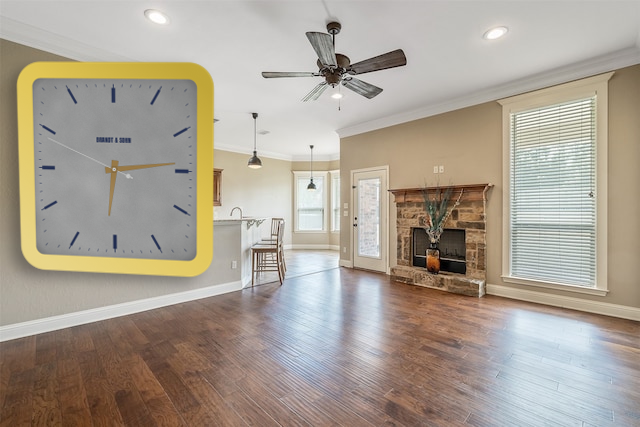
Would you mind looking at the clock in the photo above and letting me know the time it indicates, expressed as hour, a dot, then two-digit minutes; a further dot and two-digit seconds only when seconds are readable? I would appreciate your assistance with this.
6.13.49
